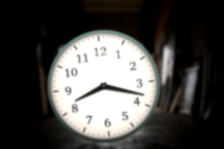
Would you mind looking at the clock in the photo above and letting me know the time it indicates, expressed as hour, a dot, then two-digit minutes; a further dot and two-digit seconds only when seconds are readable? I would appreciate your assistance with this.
8.18
